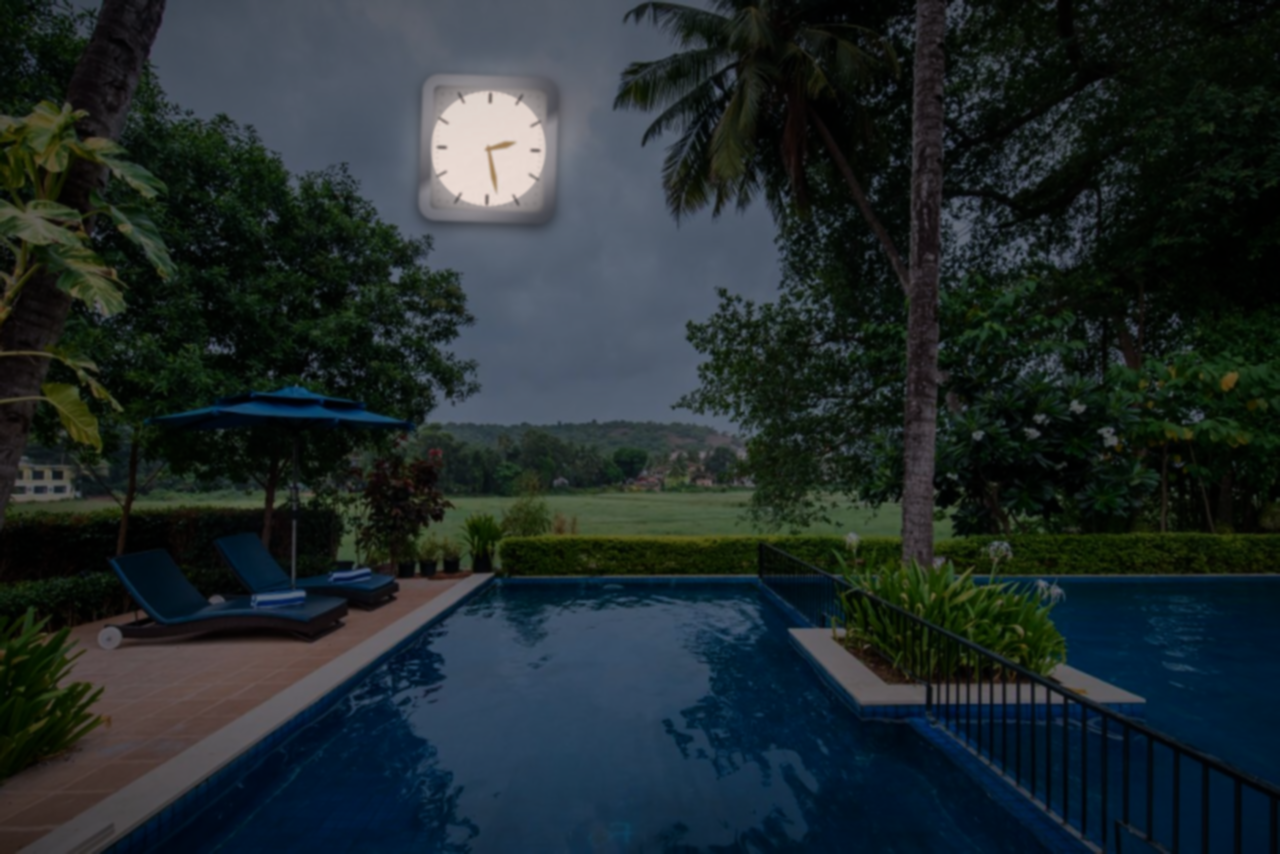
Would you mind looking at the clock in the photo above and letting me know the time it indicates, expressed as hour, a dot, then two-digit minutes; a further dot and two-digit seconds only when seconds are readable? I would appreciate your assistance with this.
2.28
